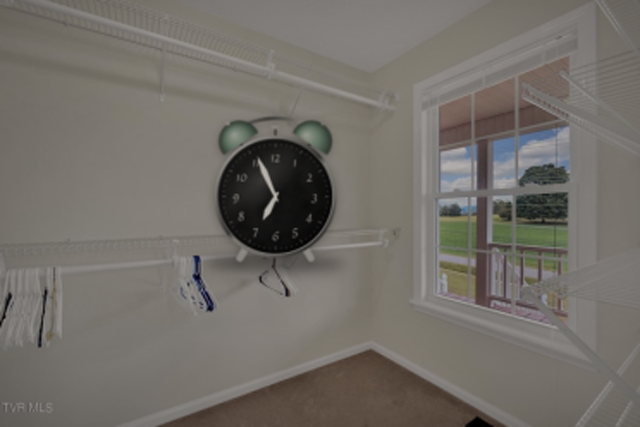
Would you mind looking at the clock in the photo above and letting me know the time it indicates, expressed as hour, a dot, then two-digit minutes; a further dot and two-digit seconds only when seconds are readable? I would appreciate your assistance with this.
6.56
